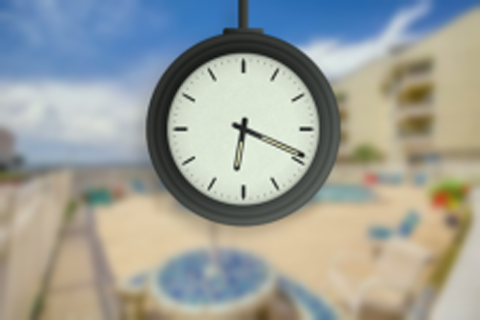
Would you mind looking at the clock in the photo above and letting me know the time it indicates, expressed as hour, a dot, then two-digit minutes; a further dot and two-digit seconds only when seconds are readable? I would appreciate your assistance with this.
6.19
